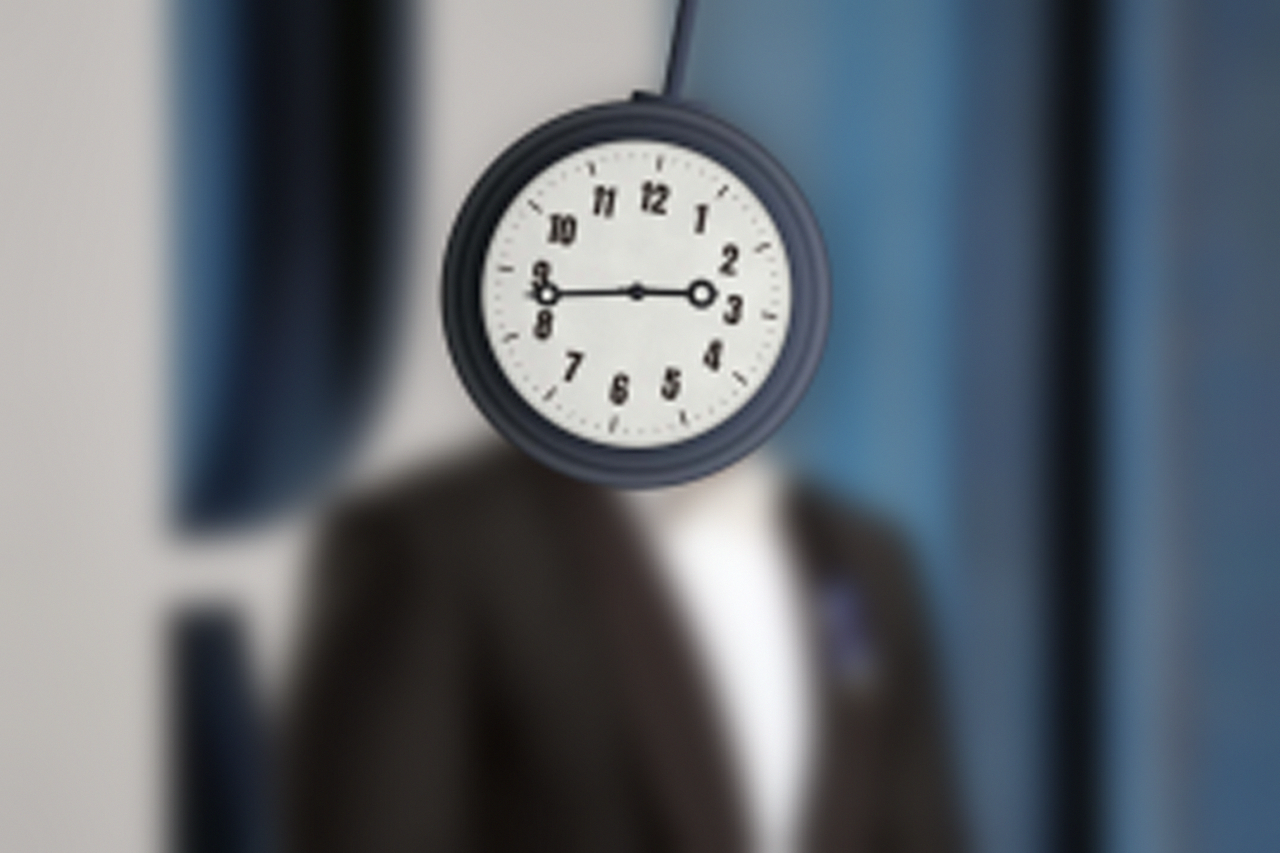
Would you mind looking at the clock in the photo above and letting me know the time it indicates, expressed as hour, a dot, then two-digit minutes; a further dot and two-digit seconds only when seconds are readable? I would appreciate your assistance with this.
2.43
